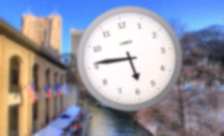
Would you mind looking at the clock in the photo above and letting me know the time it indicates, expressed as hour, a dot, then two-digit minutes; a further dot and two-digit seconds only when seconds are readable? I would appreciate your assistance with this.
5.46
